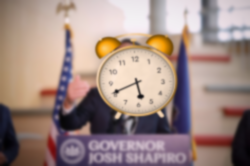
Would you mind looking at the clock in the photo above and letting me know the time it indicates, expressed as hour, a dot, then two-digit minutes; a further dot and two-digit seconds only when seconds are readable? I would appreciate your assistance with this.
5.41
